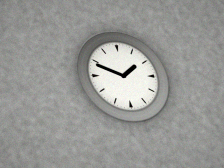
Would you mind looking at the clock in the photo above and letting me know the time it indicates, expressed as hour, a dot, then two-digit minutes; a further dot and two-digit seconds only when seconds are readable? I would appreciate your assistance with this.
1.49
